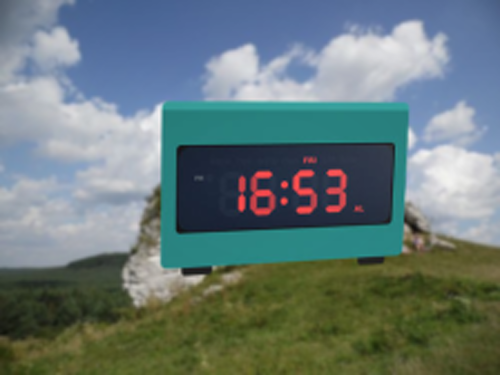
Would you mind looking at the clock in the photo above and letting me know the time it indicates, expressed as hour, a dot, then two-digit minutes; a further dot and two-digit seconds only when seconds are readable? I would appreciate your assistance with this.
16.53
